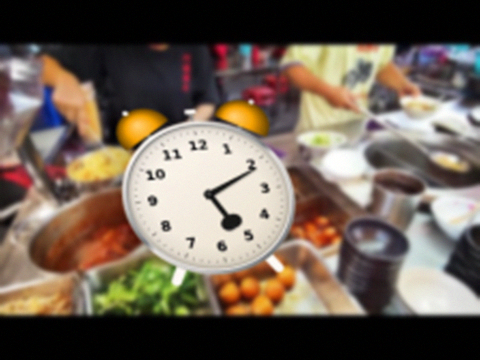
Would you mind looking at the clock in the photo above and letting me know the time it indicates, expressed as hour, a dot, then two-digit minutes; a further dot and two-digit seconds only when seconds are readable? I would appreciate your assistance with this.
5.11
